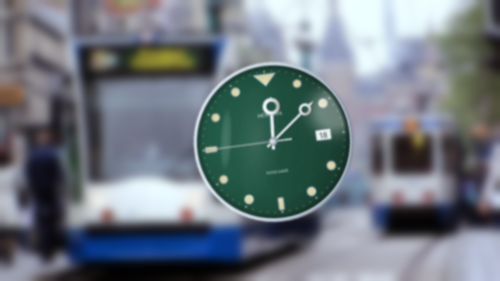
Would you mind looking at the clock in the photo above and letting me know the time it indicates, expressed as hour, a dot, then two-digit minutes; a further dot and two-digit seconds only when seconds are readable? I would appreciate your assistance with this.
12.08.45
